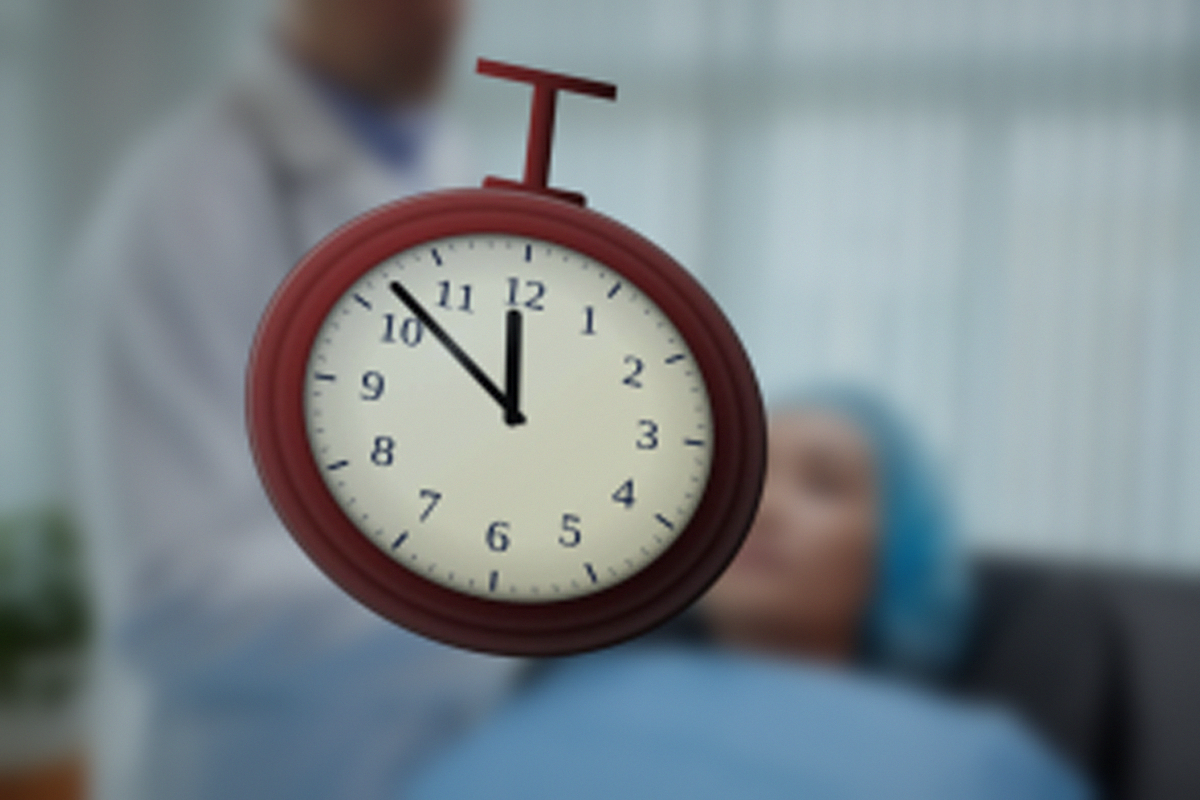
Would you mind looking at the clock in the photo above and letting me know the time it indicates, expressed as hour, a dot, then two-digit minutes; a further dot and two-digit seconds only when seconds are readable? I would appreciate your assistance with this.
11.52
